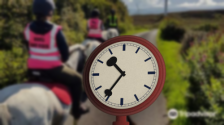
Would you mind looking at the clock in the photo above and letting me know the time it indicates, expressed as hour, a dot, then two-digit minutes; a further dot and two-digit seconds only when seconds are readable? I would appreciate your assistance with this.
10.36
